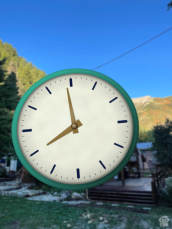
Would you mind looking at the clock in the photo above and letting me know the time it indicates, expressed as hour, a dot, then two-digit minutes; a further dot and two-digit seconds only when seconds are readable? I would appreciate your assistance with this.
7.59
